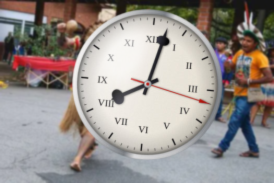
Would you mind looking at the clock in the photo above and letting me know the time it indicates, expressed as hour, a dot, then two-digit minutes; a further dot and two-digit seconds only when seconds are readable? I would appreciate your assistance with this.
8.02.17
